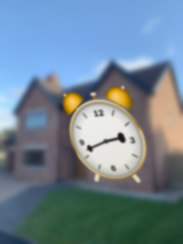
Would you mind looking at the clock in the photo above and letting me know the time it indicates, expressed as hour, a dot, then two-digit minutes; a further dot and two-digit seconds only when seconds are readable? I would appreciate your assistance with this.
2.42
